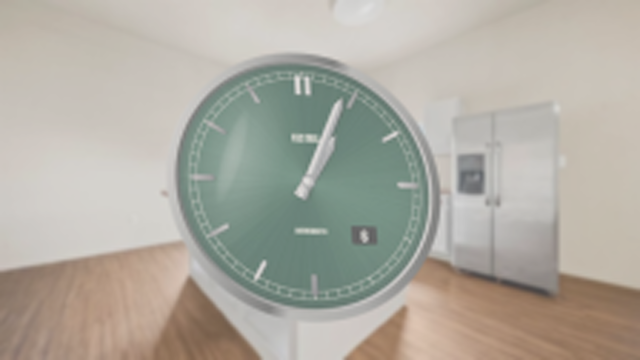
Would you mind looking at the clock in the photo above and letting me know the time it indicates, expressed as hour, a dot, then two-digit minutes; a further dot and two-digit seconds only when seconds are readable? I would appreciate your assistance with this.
1.04
